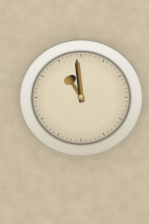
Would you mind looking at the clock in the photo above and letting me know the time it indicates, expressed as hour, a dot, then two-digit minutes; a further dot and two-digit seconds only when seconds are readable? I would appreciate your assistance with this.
10.59
